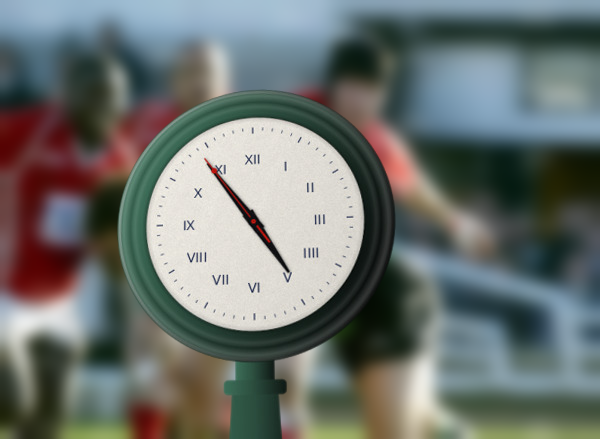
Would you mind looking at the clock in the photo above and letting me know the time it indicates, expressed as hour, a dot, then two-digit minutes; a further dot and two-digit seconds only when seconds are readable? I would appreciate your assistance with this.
4.53.54
